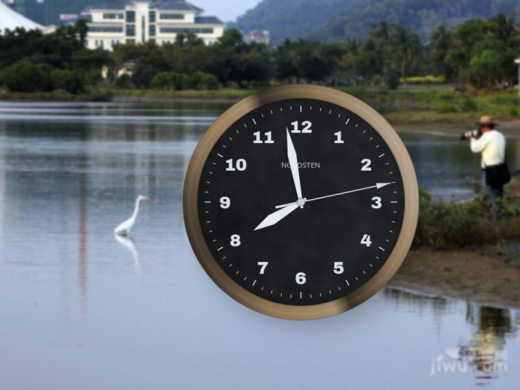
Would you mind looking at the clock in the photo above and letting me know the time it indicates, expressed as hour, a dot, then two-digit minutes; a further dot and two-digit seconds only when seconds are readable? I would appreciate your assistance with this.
7.58.13
